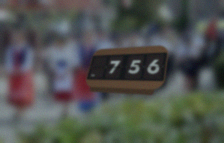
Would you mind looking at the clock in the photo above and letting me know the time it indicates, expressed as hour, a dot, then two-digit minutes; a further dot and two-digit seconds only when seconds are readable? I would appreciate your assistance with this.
7.56
